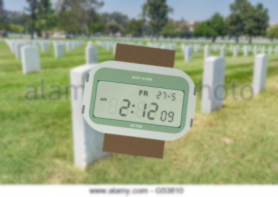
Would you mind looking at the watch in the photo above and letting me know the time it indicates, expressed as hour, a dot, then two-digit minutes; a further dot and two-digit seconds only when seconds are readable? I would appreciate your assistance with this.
2.12.09
